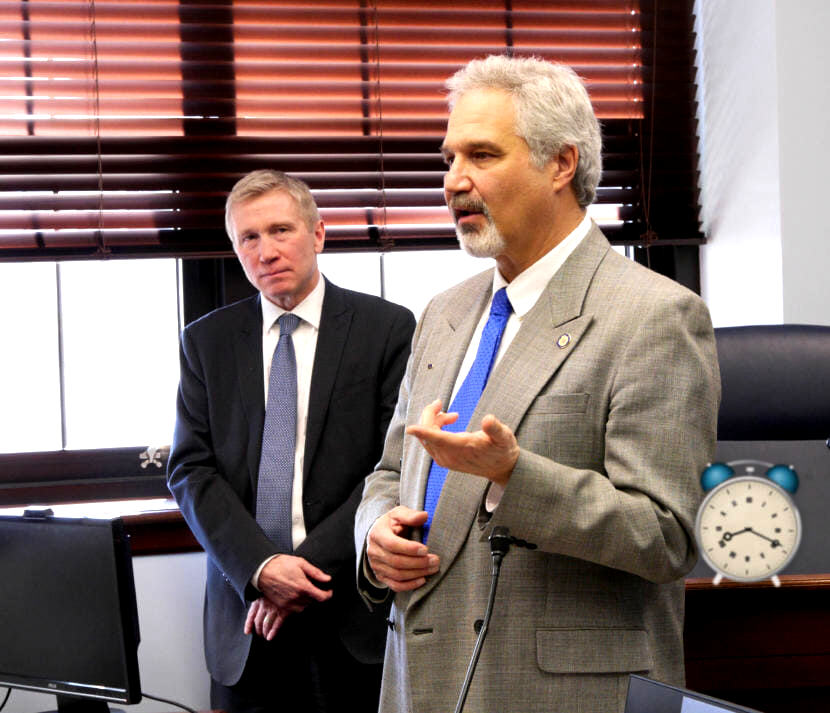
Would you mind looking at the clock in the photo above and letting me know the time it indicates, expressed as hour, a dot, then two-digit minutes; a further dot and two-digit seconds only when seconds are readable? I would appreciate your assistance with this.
8.19
